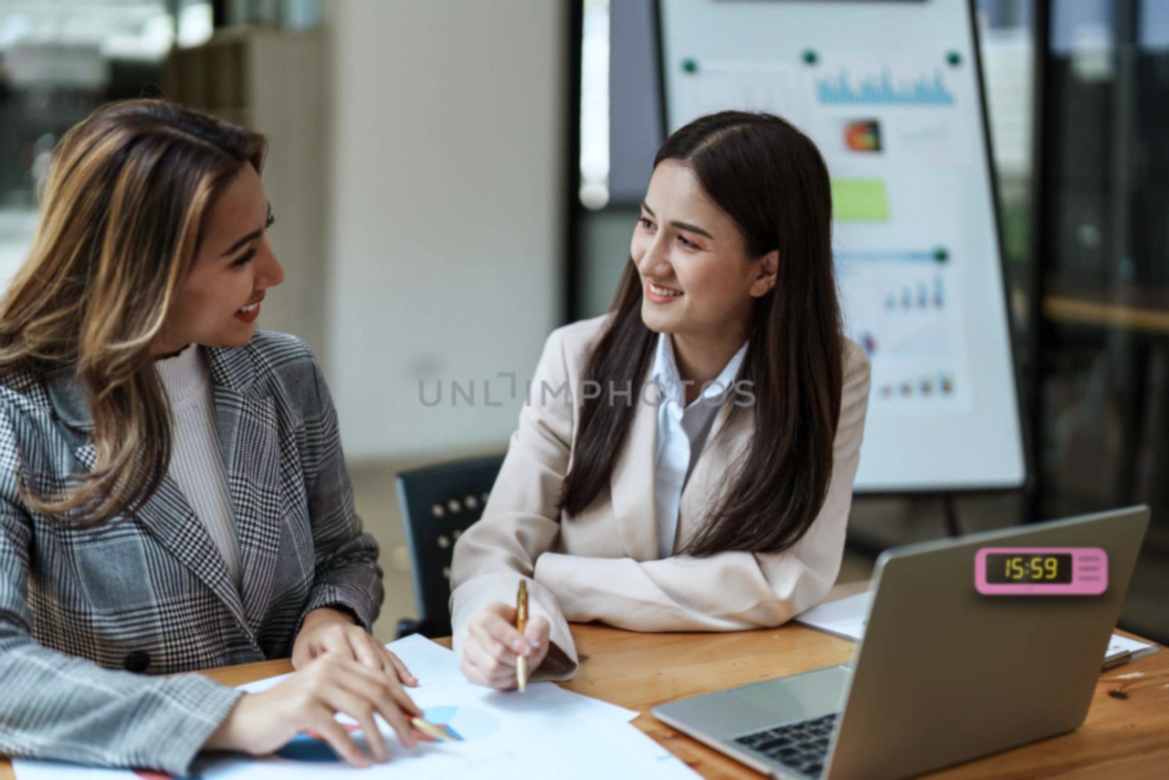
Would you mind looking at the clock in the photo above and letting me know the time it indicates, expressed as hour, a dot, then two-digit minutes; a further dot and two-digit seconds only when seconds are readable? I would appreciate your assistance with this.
15.59
